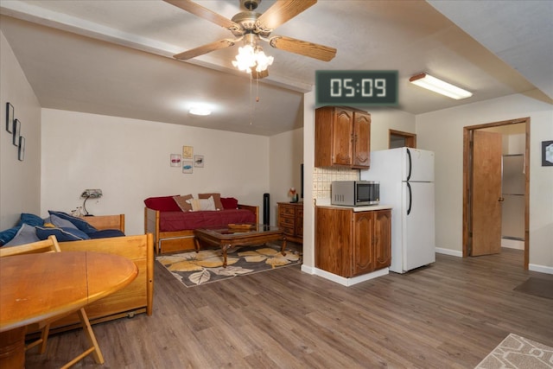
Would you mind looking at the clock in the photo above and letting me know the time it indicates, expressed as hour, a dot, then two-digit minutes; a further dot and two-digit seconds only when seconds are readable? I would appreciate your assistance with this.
5.09
